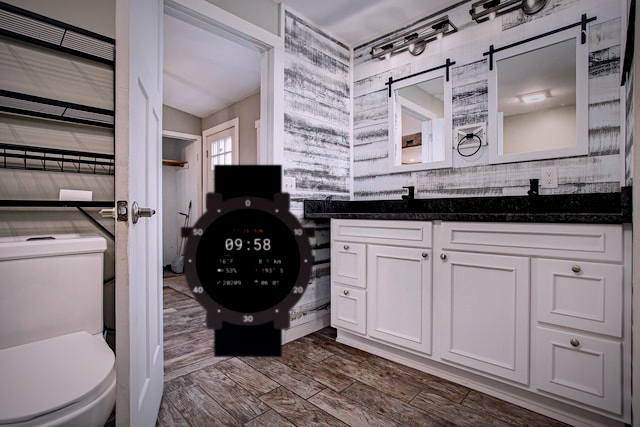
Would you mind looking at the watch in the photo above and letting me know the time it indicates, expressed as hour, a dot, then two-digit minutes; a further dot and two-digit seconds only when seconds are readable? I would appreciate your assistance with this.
9.58
